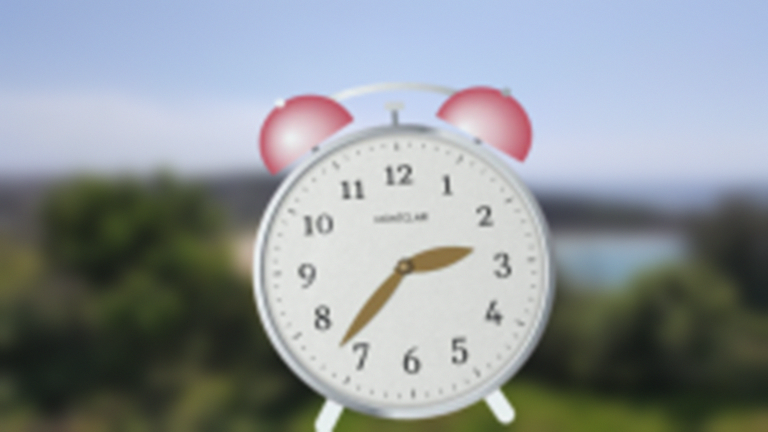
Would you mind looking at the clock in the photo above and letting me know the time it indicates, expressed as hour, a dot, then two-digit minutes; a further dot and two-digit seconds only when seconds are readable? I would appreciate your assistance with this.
2.37
